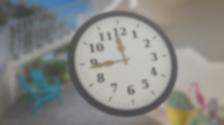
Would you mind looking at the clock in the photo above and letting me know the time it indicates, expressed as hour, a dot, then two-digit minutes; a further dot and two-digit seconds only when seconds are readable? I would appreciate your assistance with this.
11.44
